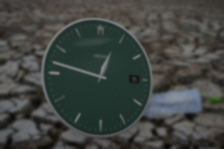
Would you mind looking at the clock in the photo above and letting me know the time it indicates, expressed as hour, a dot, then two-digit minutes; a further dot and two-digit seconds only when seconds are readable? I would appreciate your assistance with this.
12.47
